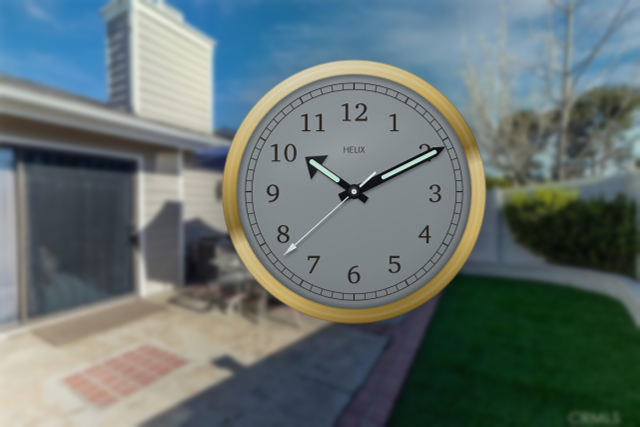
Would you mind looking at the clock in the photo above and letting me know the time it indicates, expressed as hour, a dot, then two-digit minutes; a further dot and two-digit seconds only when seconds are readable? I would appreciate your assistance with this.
10.10.38
